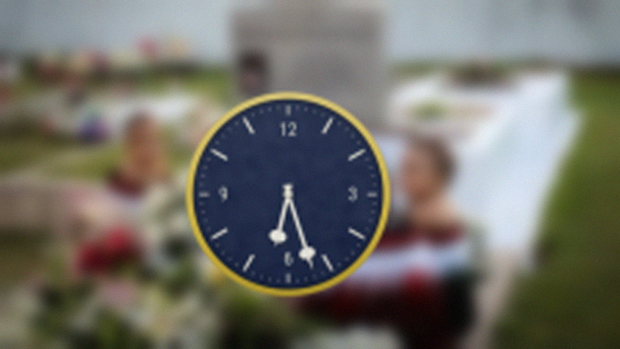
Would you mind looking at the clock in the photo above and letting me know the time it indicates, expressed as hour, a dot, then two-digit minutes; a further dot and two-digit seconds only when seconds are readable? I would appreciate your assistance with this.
6.27
